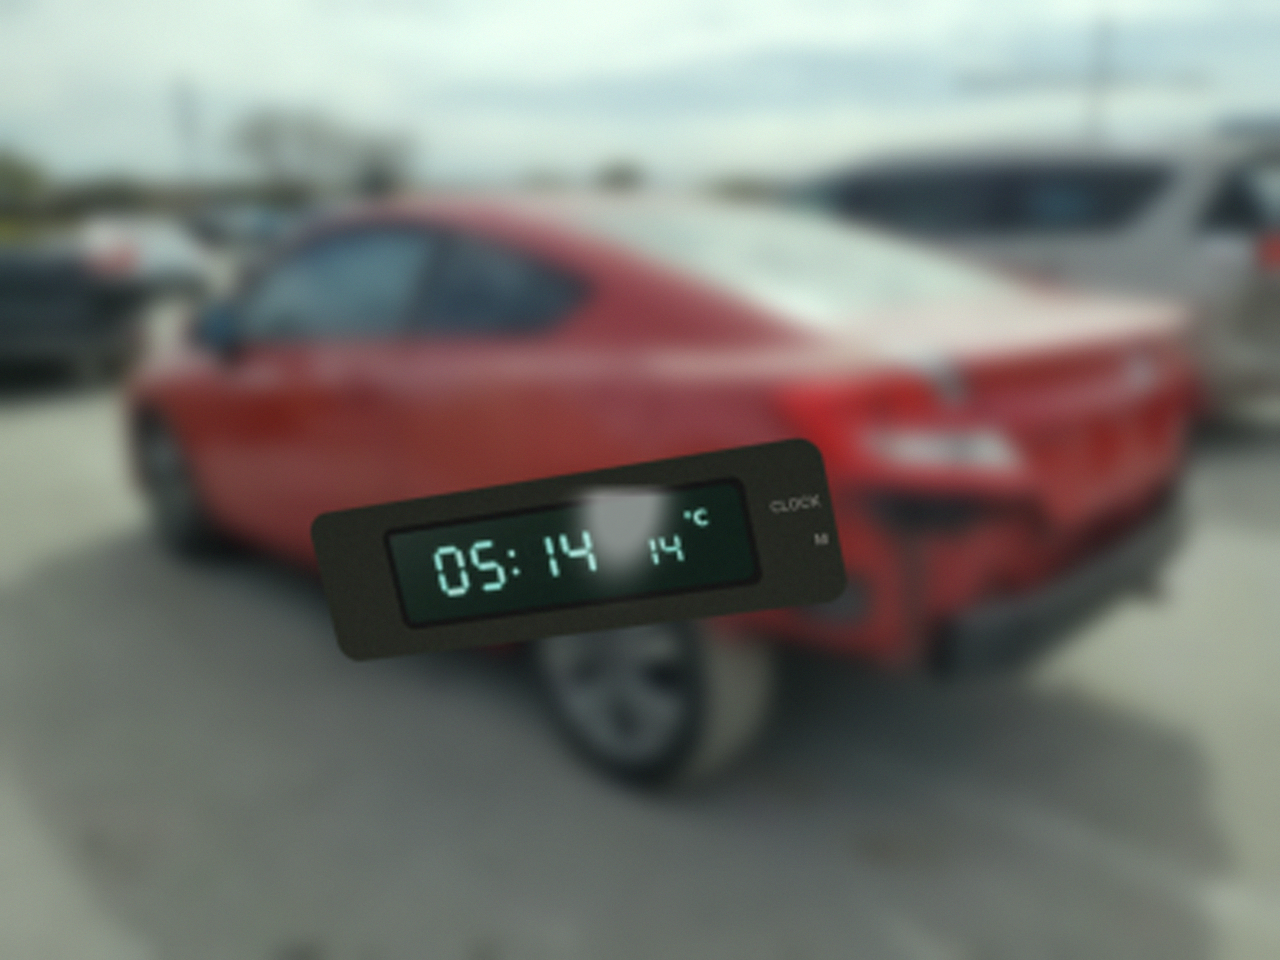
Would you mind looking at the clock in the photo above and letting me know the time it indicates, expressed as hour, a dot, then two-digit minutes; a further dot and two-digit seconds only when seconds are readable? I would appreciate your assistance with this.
5.14
